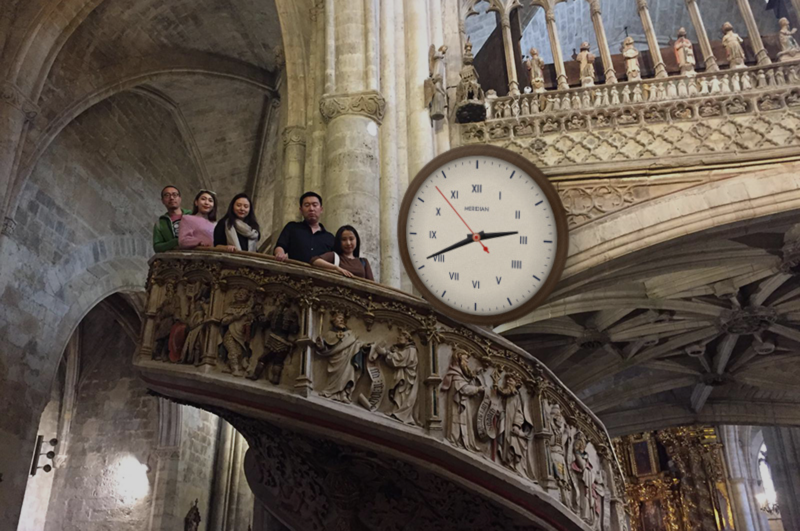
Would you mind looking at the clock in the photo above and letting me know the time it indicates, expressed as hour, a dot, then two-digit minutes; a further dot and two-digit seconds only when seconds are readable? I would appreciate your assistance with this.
2.40.53
